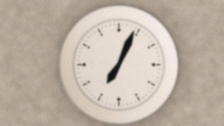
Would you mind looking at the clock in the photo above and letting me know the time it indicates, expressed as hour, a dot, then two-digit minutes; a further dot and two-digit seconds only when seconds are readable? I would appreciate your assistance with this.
7.04
